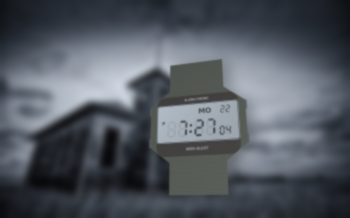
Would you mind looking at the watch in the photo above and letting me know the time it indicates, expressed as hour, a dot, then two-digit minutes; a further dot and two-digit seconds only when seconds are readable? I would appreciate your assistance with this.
7.27
